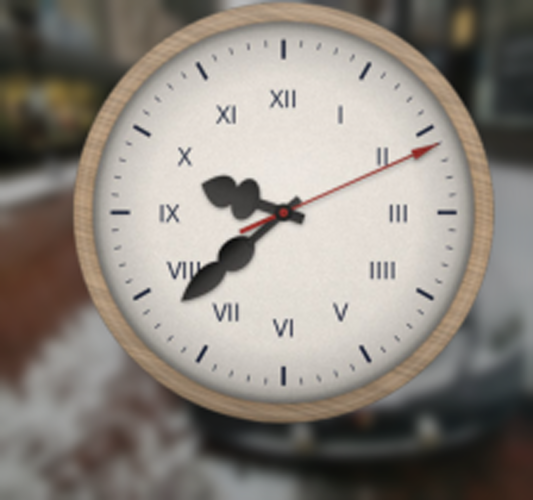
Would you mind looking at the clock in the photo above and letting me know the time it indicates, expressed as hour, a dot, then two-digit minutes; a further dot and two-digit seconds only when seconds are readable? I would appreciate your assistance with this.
9.38.11
